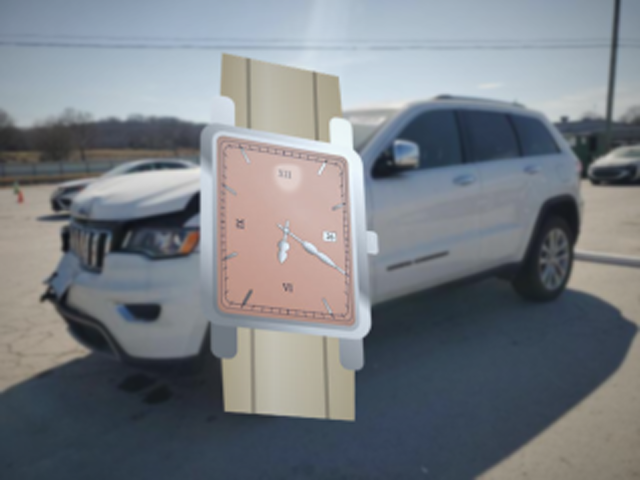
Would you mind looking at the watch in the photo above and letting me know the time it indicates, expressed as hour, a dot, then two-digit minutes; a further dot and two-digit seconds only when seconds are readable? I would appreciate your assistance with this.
6.20
